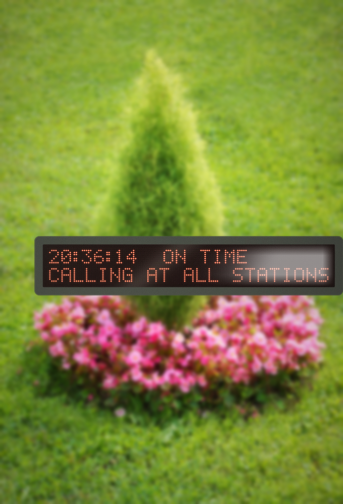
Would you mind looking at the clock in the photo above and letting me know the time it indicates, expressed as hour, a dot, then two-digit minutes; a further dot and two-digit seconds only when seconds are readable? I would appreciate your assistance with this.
20.36.14
